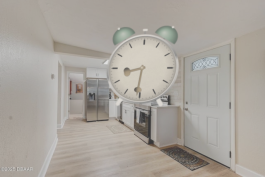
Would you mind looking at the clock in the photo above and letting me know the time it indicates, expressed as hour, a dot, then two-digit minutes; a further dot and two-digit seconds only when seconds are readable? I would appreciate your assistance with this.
8.31
